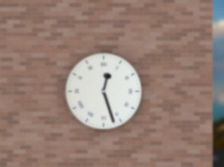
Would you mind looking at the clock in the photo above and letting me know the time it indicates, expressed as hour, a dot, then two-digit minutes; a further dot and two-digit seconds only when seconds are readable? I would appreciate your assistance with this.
12.27
